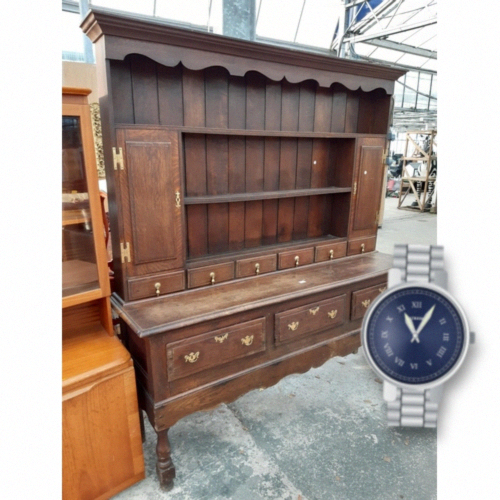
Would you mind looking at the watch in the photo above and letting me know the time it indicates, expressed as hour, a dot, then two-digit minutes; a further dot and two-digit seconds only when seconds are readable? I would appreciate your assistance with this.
11.05
